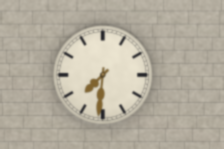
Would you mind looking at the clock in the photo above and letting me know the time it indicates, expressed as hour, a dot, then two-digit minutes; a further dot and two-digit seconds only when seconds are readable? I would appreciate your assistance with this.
7.31
